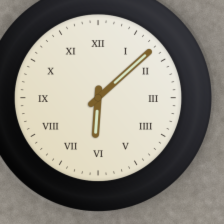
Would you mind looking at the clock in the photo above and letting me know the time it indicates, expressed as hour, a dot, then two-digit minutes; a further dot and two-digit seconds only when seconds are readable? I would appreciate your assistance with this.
6.08
